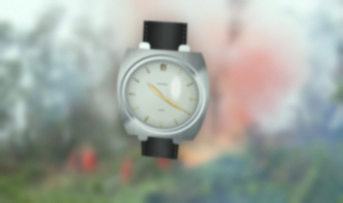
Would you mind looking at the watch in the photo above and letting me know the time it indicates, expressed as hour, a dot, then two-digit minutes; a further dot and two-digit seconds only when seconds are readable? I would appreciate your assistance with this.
10.20
